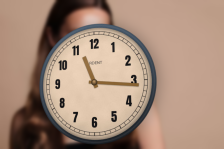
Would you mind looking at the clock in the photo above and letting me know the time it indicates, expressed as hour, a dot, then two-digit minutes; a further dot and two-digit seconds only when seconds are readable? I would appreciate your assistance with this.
11.16
